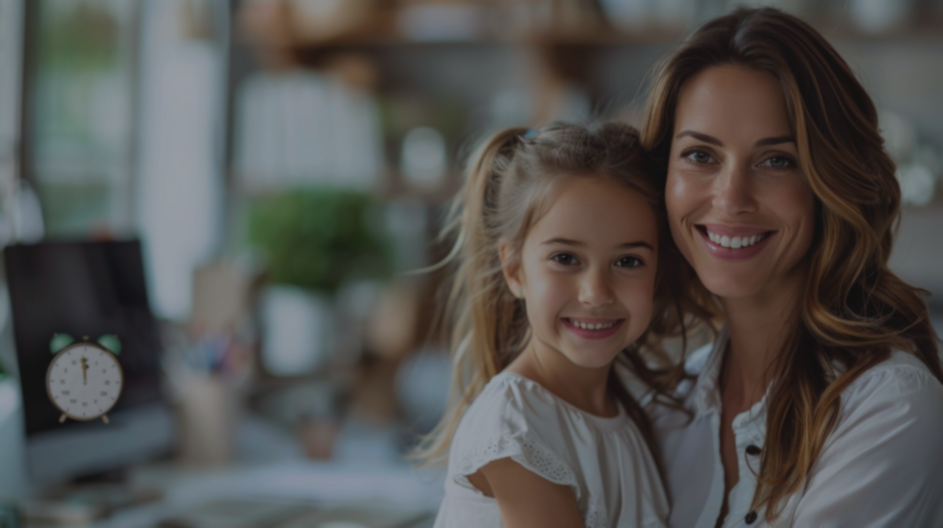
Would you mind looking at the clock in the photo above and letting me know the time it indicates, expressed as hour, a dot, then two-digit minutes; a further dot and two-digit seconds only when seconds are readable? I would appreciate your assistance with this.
11.59
